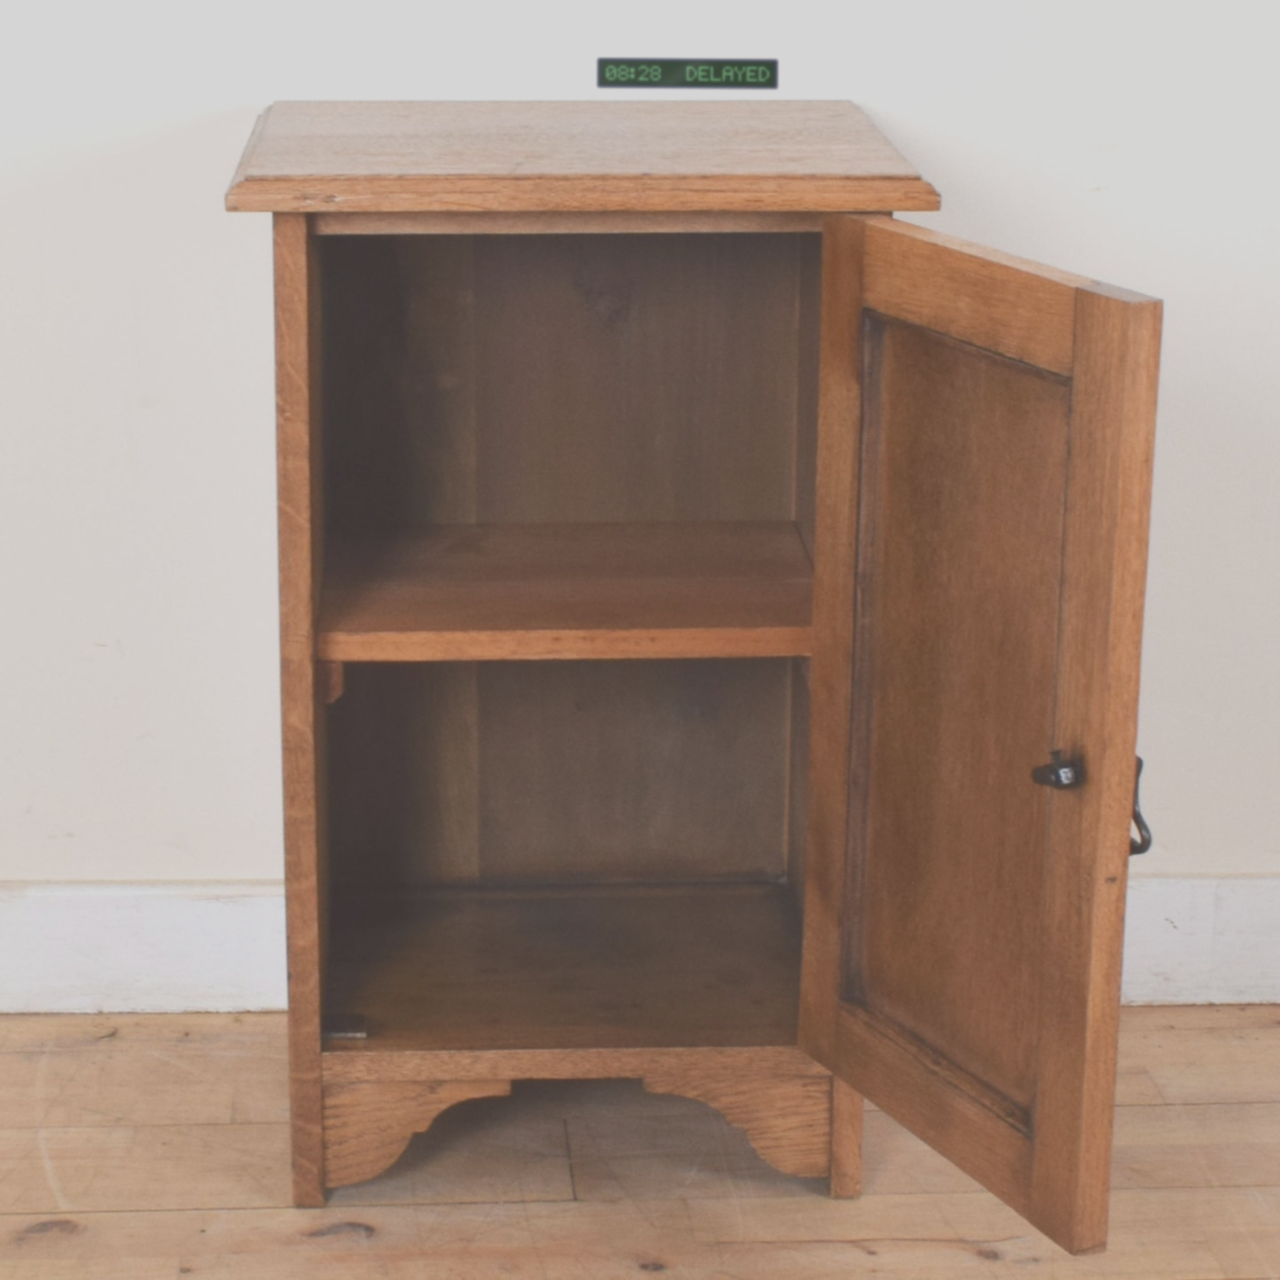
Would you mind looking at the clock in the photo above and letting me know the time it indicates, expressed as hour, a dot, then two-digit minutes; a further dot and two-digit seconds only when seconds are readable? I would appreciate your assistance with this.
8.28
